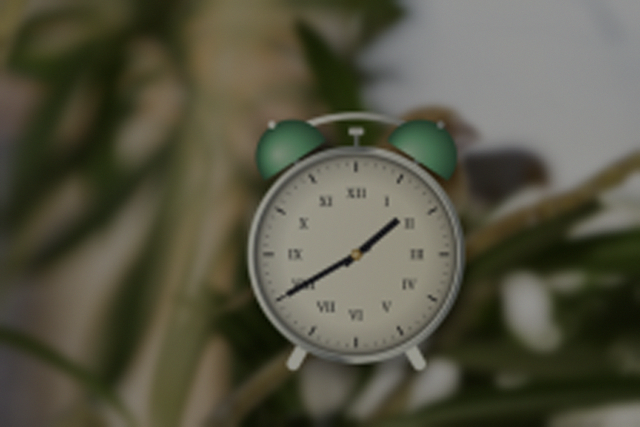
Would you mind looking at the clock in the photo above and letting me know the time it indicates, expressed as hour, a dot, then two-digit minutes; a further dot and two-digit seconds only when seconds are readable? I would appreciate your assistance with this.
1.40
